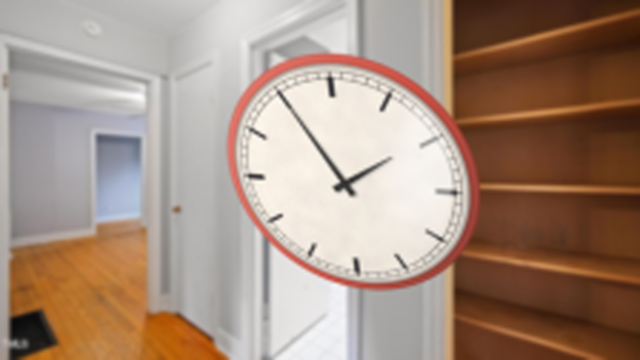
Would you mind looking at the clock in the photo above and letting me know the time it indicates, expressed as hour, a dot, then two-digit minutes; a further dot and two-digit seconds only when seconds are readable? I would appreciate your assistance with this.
1.55
